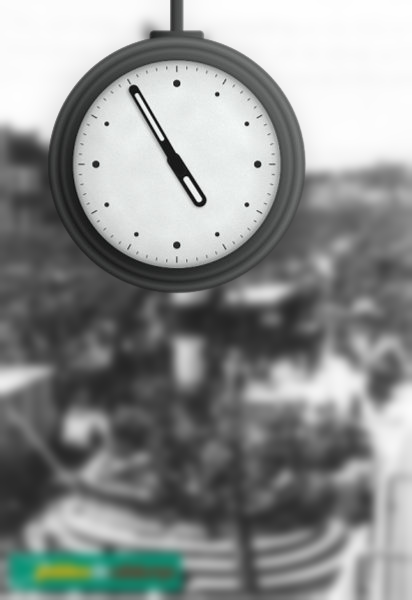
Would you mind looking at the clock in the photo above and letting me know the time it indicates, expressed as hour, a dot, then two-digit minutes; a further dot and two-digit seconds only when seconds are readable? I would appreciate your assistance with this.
4.55
